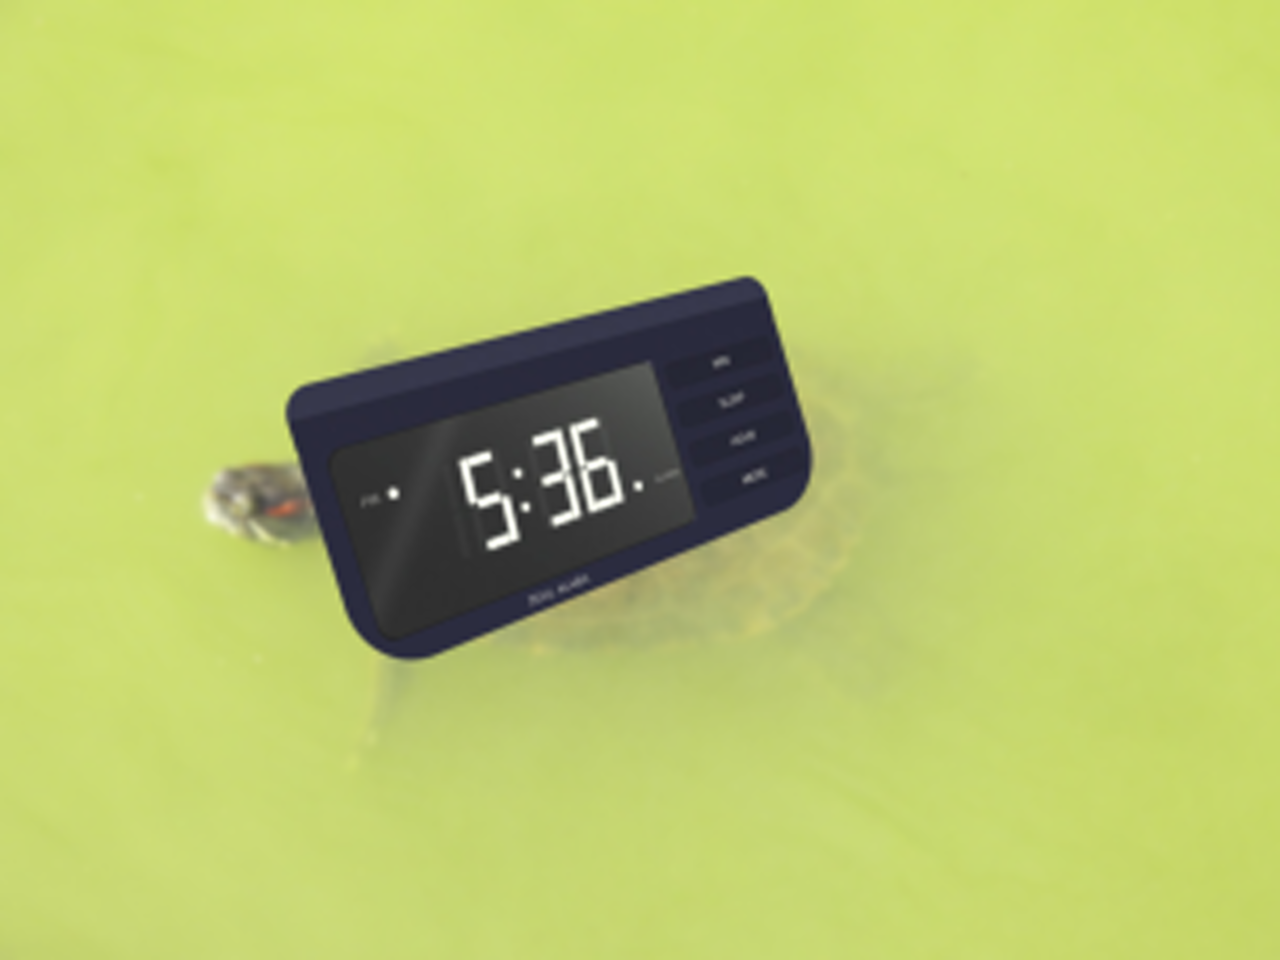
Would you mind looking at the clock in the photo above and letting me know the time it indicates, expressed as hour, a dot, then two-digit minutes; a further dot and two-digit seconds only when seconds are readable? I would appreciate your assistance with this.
5.36
